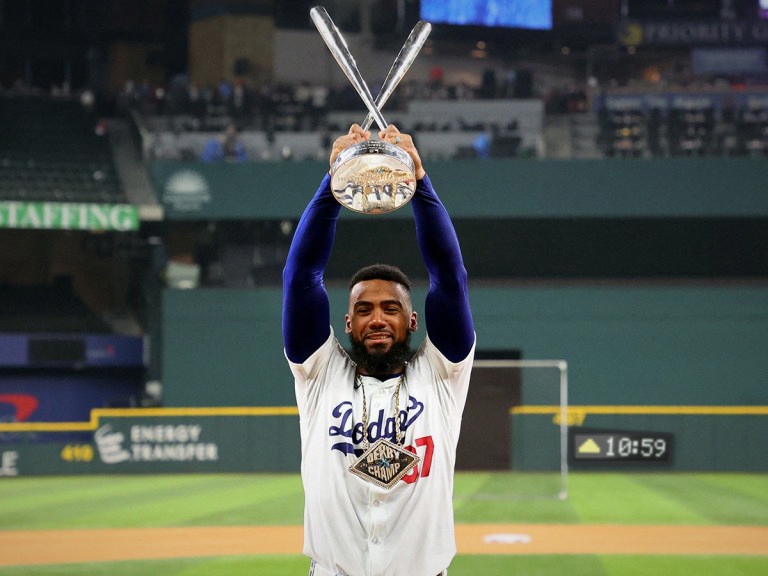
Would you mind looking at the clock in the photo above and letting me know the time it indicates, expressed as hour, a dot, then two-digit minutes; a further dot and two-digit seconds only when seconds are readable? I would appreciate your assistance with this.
10.59
